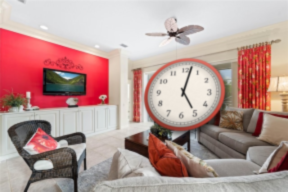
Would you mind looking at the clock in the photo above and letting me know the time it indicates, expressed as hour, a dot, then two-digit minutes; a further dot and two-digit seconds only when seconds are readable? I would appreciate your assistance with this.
5.02
